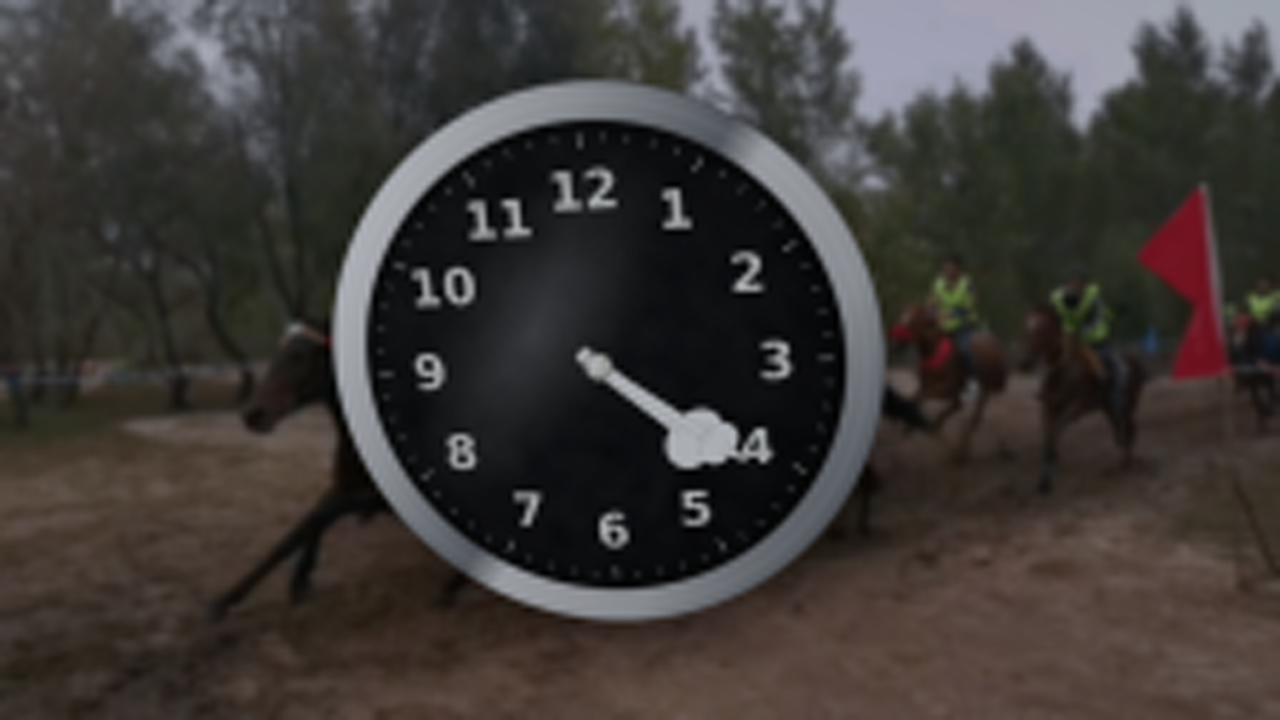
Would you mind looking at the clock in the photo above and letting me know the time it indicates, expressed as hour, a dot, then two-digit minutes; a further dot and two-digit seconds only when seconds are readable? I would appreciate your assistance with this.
4.21
